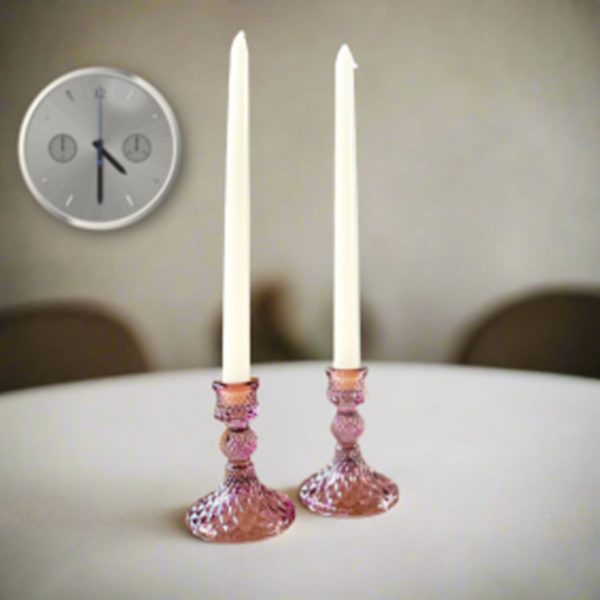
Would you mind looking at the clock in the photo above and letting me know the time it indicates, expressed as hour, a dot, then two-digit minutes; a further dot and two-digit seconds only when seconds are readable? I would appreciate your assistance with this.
4.30
